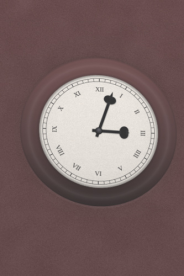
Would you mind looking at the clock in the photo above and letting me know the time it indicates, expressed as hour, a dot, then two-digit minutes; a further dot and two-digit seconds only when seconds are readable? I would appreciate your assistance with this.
3.03
